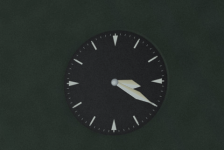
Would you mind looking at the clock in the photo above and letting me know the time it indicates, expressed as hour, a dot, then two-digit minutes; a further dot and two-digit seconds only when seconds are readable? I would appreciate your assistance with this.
3.20
